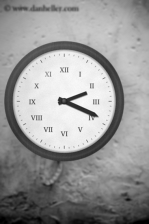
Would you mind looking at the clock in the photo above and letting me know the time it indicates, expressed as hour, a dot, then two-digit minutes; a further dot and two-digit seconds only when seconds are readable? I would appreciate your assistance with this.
2.19
